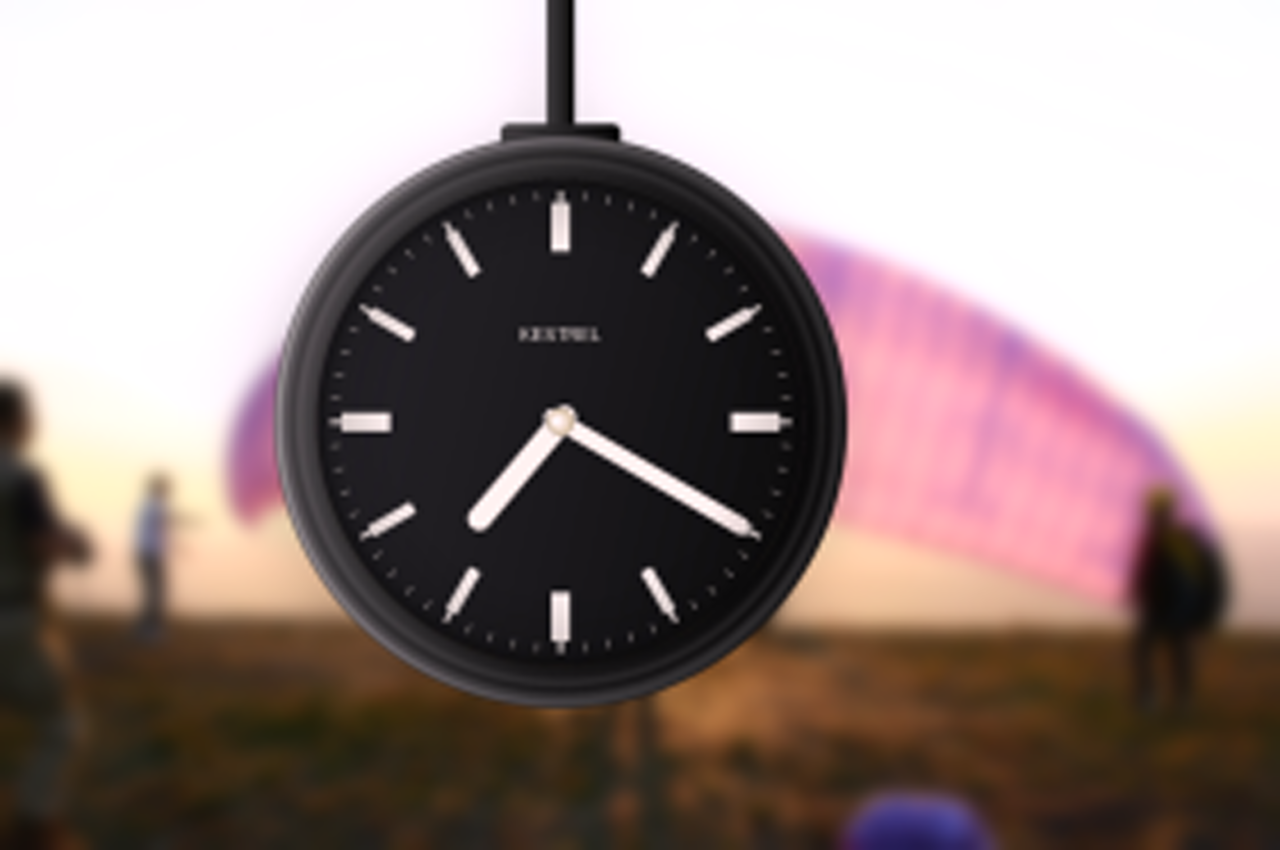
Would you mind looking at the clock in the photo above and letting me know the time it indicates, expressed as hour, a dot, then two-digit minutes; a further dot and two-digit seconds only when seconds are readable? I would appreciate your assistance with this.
7.20
